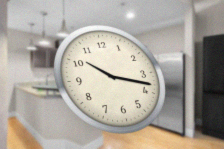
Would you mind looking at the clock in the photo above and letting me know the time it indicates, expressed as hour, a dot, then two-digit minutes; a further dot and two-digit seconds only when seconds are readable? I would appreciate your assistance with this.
10.18
